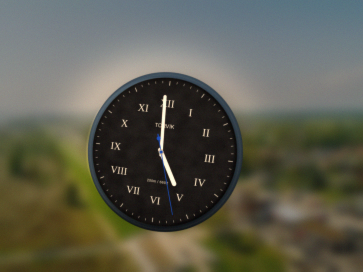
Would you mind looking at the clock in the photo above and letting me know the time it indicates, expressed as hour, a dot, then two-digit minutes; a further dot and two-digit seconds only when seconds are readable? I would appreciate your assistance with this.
4.59.27
